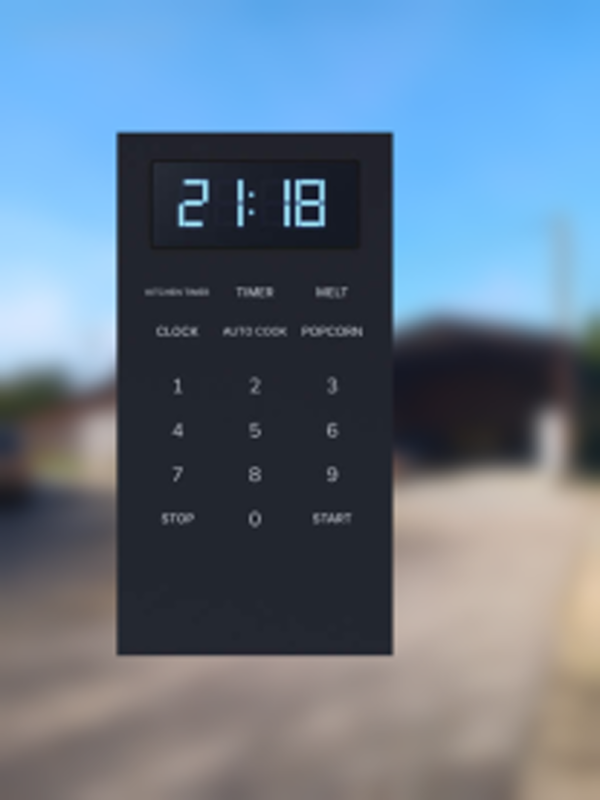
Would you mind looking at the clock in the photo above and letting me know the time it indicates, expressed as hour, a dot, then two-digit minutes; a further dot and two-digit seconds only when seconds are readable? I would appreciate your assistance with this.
21.18
